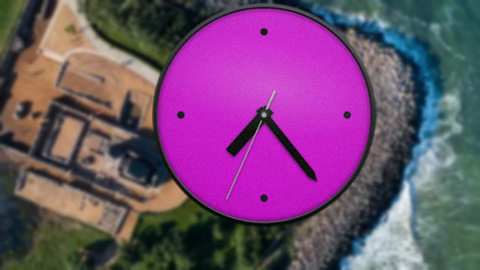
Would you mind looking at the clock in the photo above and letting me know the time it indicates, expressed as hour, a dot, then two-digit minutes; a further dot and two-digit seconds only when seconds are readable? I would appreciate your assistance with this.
7.23.34
